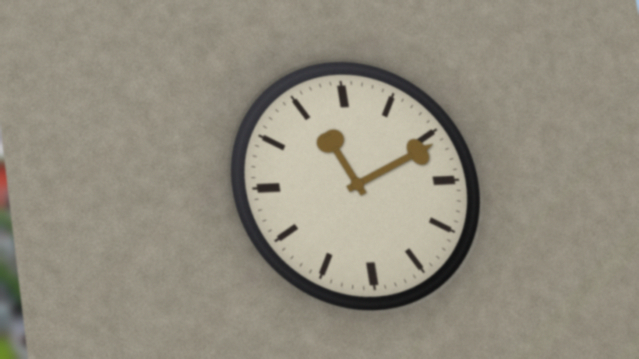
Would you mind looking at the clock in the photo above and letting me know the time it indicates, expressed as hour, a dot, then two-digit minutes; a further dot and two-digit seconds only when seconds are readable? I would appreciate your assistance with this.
11.11
